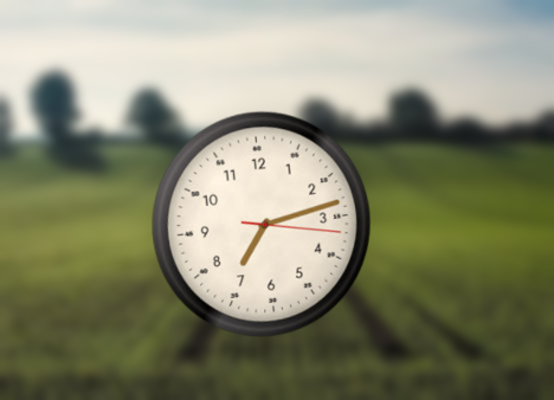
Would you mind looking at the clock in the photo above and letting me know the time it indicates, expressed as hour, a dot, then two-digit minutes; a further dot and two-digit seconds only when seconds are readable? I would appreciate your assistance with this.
7.13.17
